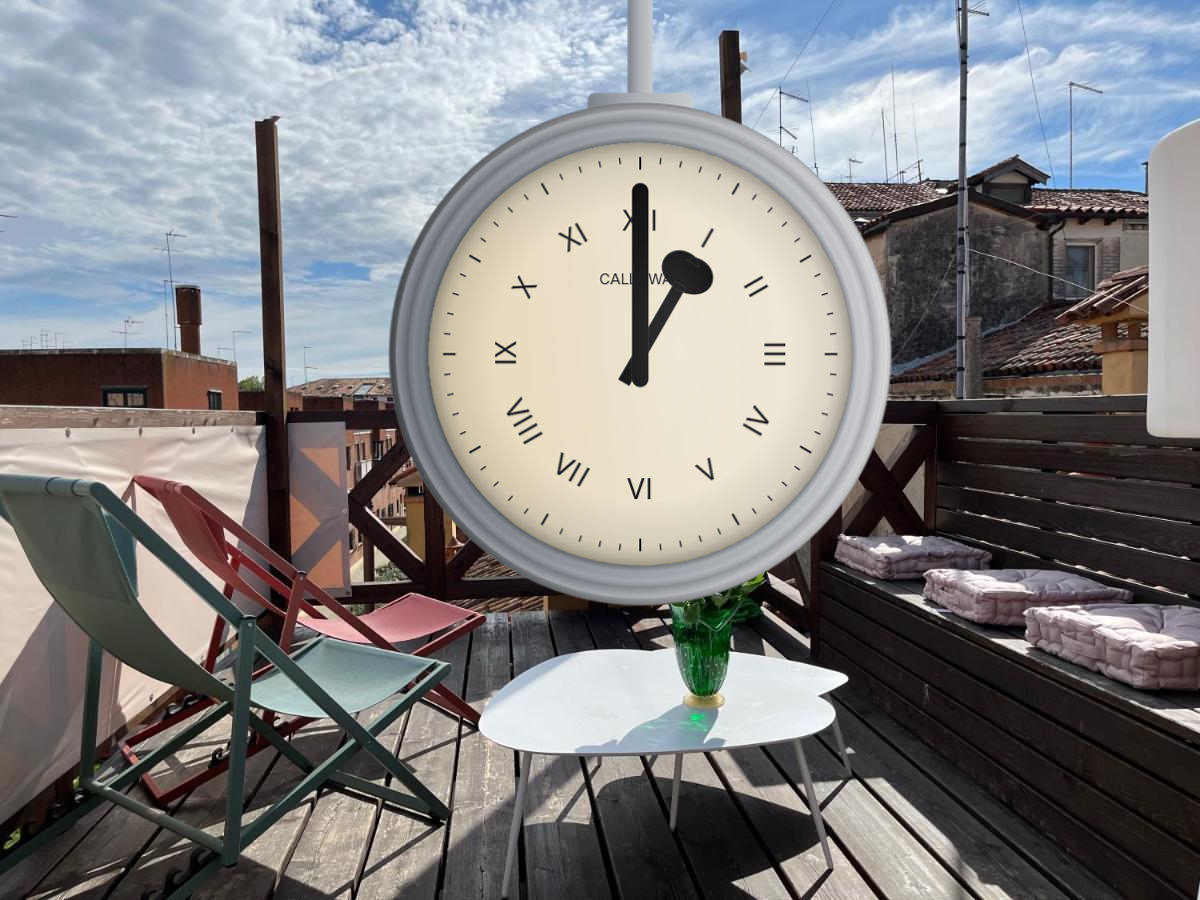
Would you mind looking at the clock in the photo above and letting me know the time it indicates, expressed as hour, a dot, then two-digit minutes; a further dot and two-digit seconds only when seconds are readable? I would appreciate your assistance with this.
1.00
